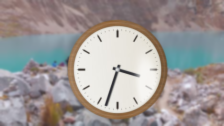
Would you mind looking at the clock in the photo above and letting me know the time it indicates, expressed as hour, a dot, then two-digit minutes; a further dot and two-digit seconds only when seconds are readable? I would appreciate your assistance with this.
3.33
